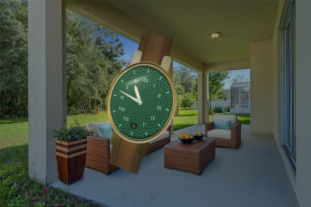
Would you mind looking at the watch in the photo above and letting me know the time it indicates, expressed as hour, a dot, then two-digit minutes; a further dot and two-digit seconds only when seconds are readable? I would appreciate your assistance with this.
10.47
